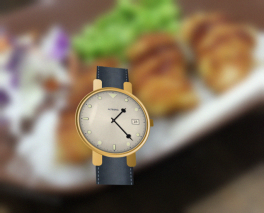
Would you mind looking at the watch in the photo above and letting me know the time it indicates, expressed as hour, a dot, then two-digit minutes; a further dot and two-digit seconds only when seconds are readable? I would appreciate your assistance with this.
1.23
